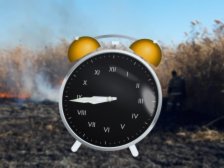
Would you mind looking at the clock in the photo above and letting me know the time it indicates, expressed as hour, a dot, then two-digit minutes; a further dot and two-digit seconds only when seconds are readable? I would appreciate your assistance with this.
8.44
